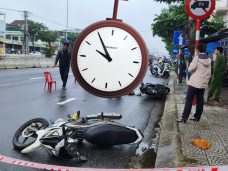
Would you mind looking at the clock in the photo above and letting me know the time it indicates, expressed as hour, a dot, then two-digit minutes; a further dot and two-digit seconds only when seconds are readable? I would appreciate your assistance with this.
9.55
